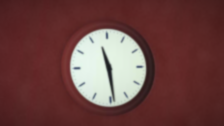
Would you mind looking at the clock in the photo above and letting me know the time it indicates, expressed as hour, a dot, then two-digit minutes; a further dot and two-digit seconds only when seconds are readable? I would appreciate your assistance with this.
11.29
